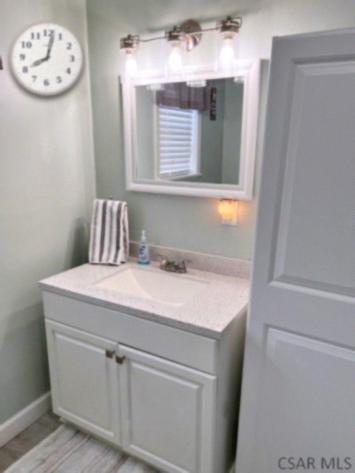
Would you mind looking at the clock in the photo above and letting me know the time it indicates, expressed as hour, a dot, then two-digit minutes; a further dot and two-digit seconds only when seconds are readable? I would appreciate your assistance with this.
8.02
